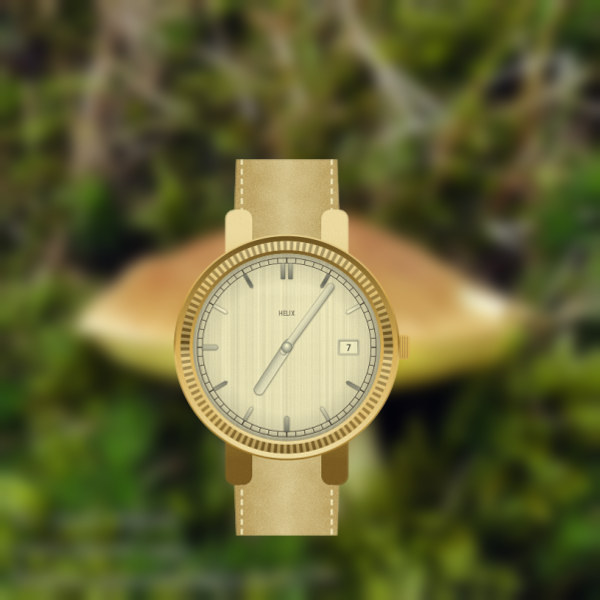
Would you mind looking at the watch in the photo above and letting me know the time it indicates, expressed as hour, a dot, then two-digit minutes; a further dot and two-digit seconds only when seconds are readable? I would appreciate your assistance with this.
7.06
